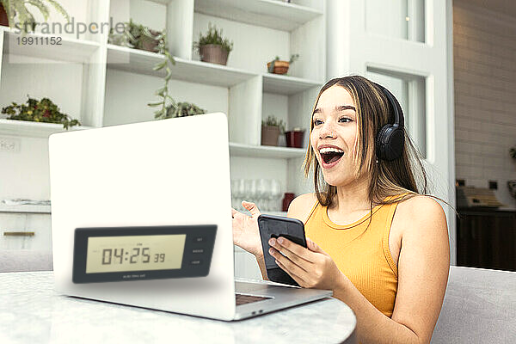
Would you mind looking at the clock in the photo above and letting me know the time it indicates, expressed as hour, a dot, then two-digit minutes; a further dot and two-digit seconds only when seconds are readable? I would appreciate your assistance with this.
4.25.39
